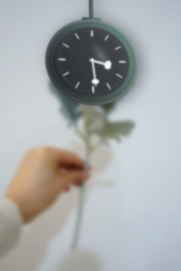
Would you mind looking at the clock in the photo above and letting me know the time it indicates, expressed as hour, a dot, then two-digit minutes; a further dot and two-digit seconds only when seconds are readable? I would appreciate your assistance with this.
3.29
